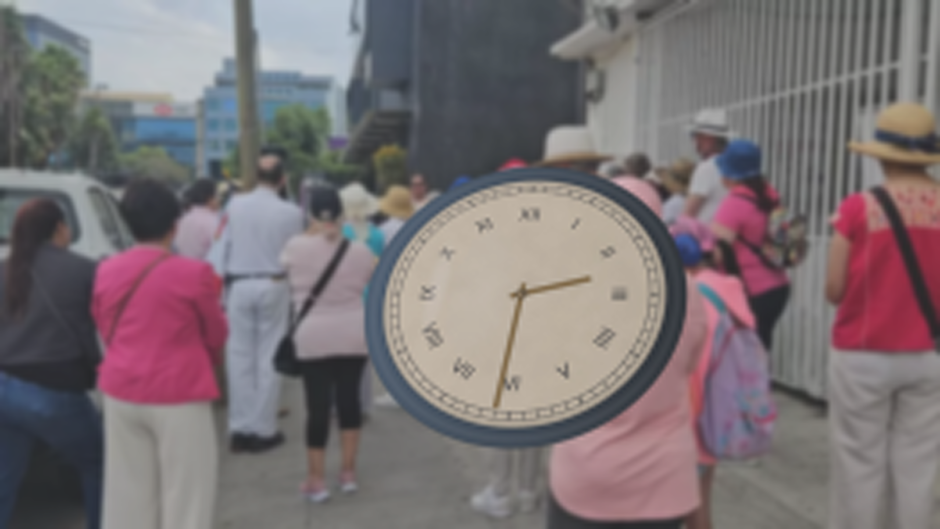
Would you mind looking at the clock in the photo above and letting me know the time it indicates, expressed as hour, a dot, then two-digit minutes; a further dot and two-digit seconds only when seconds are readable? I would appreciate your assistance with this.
2.31
